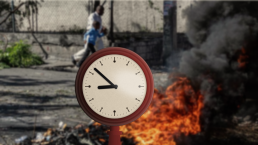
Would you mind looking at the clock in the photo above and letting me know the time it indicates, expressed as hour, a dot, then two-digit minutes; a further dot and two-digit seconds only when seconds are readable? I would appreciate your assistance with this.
8.52
